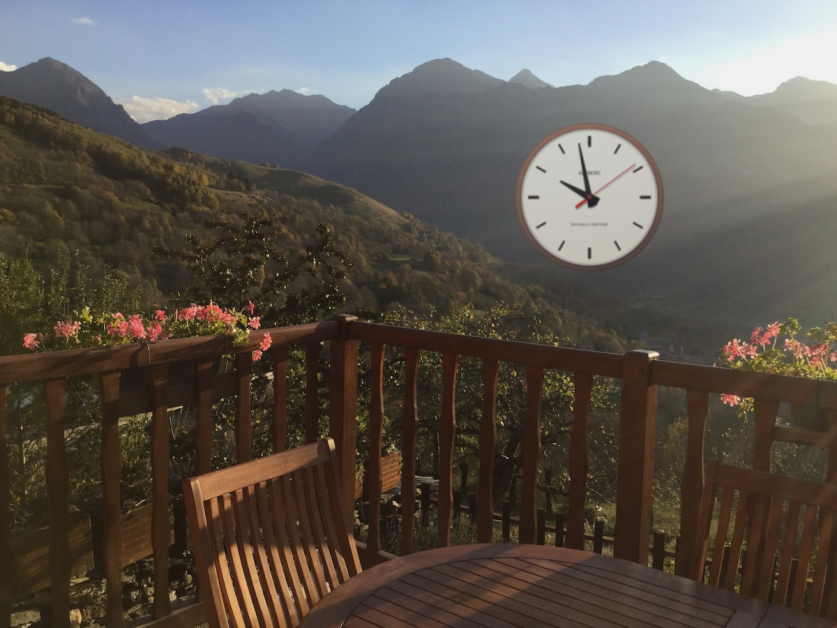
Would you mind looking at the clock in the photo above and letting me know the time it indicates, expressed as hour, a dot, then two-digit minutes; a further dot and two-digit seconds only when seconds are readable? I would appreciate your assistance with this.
9.58.09
